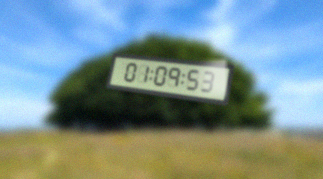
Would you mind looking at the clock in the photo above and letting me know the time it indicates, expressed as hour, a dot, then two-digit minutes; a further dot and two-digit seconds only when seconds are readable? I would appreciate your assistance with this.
1.09.53
